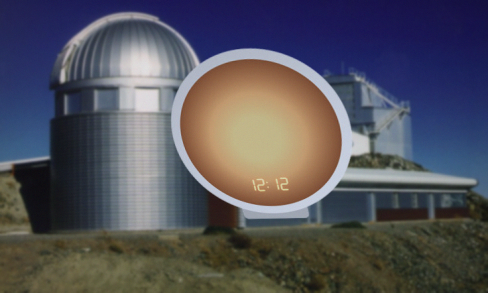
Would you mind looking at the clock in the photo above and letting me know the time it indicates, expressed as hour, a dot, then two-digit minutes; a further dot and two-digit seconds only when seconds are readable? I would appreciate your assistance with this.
12.12
